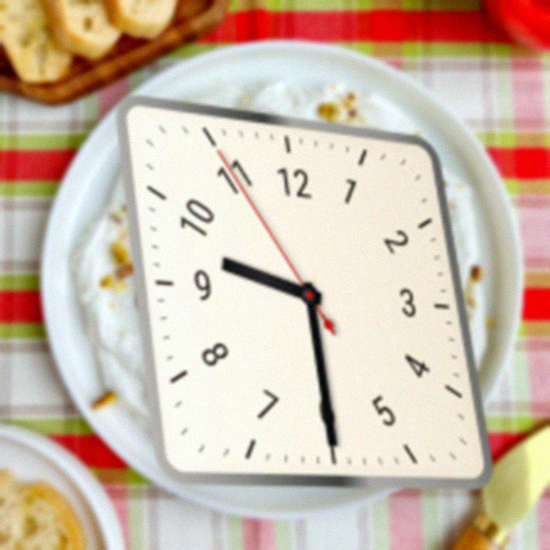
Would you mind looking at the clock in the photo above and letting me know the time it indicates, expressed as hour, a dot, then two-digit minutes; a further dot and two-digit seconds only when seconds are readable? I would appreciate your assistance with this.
9.29.55
